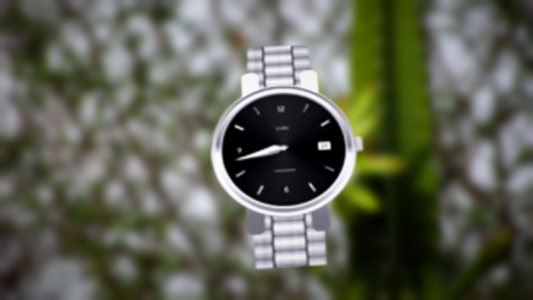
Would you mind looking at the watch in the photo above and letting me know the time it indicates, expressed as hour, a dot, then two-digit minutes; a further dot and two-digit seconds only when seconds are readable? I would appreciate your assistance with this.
8.43
